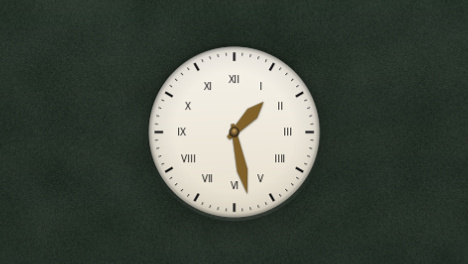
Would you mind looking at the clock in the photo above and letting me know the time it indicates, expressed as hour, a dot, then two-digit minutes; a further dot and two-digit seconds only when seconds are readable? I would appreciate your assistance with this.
1.28
